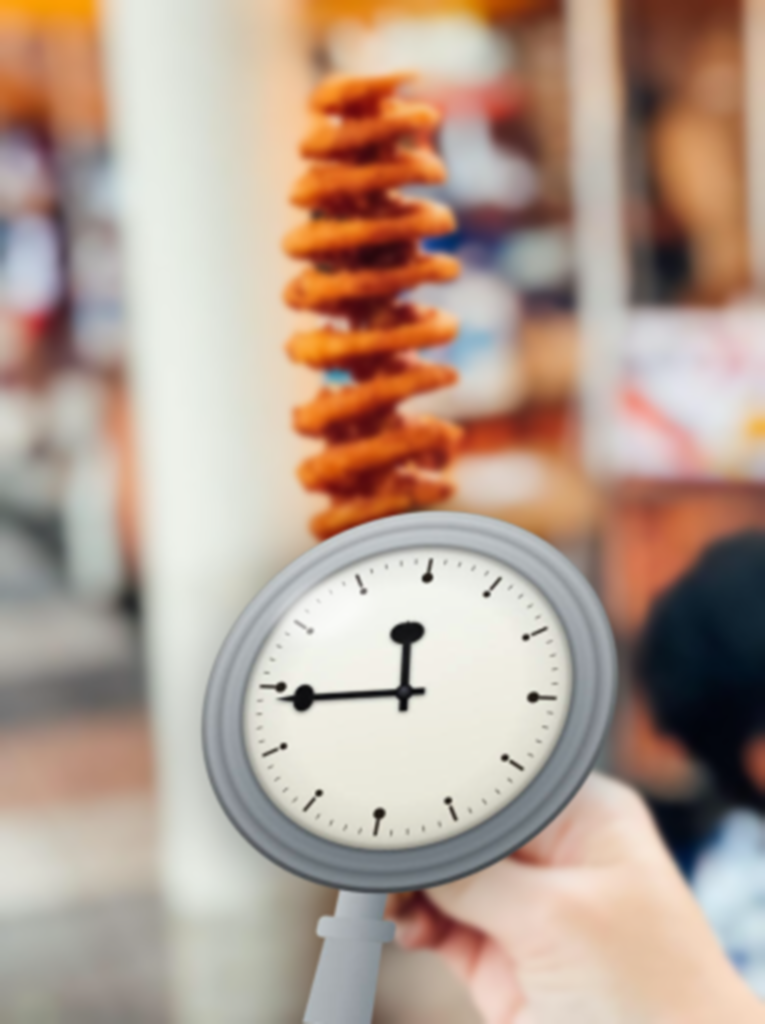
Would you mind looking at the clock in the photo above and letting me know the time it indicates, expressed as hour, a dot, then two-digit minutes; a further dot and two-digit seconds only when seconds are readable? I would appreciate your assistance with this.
11.44
